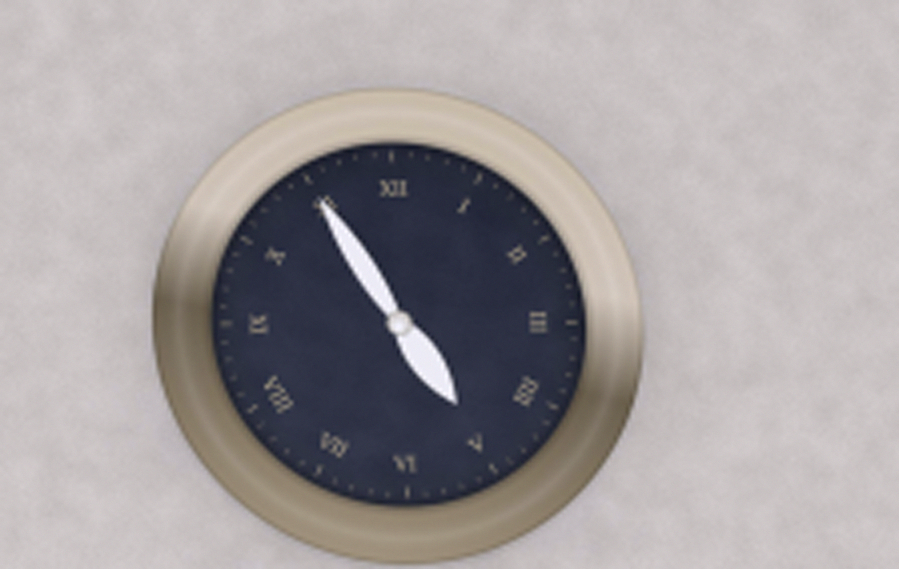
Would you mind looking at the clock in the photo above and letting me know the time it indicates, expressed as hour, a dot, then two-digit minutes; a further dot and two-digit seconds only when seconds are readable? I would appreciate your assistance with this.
4.55
